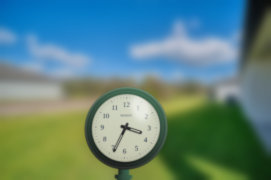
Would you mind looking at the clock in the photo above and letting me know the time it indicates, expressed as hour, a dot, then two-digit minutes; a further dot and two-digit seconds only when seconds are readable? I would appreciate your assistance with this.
3.34
